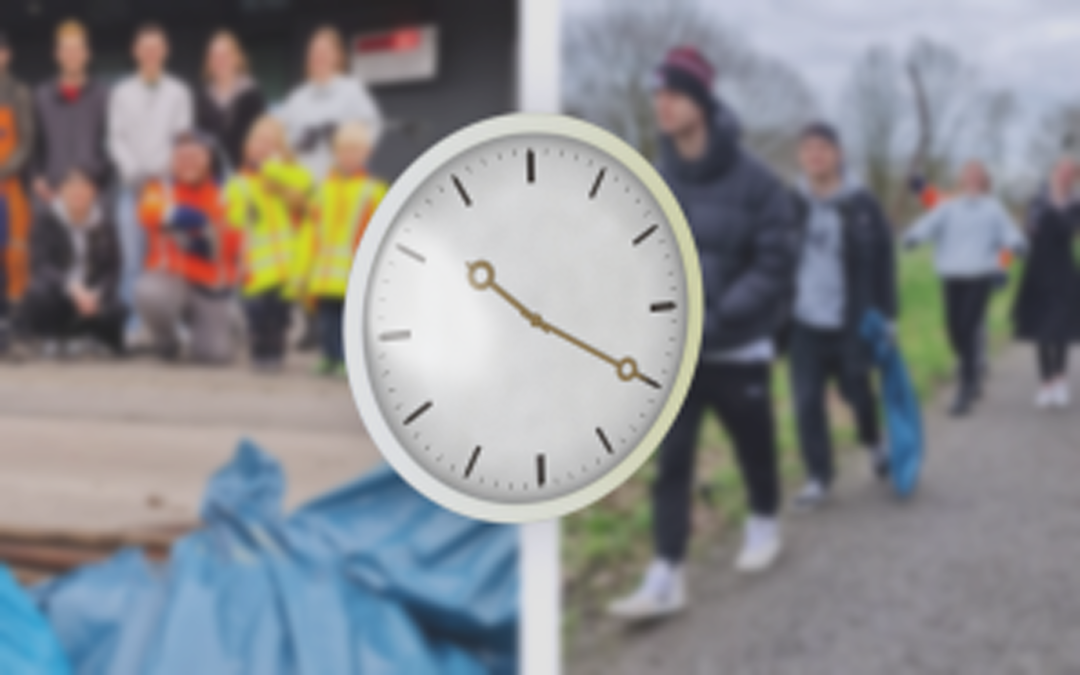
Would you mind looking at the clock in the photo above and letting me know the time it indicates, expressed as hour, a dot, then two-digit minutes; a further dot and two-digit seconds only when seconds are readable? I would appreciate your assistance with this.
10.20
